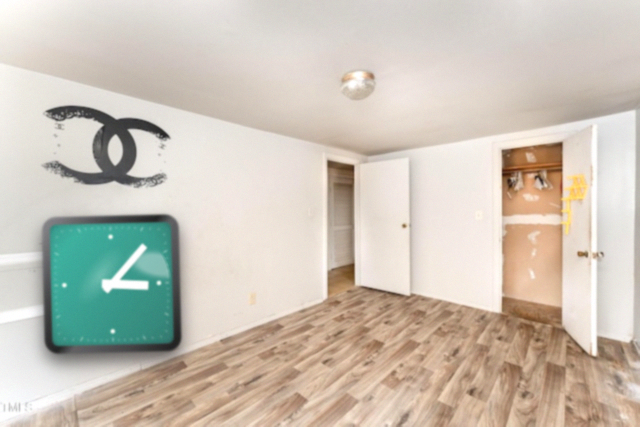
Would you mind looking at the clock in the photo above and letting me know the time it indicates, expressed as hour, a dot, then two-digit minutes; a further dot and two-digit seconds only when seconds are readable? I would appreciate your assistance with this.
3.07
